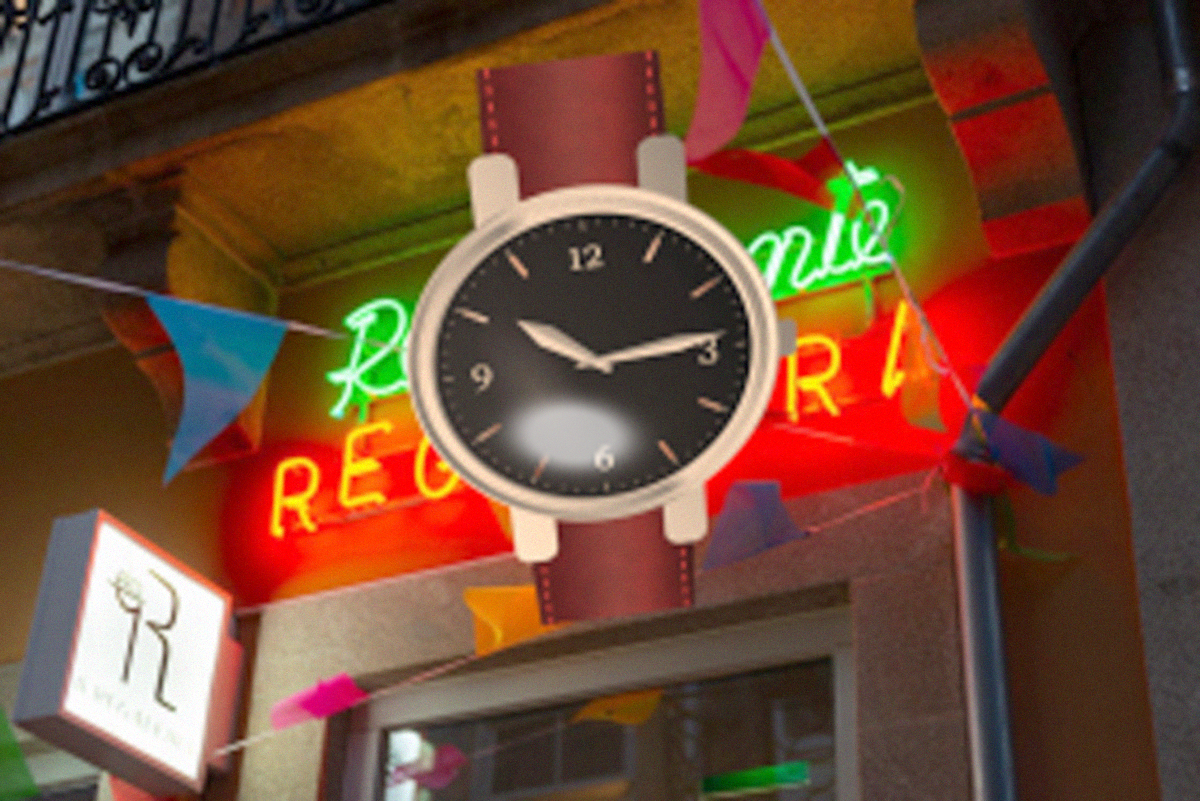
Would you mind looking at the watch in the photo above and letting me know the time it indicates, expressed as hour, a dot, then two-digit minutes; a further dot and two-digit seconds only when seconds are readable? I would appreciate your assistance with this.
10.14
